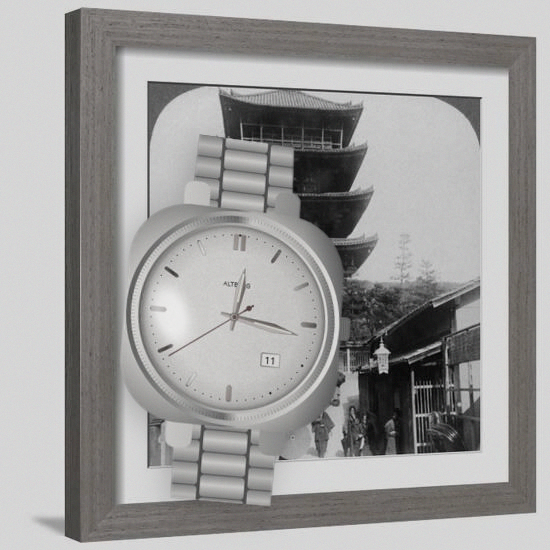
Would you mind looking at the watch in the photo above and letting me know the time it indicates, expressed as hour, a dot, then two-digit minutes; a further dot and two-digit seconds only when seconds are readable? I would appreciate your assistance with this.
12.16.39
